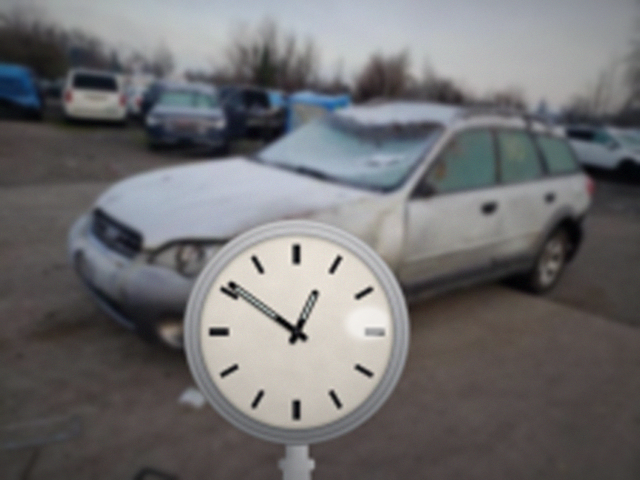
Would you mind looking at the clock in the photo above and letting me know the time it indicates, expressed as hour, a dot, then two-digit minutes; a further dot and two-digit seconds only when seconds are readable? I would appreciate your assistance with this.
12.51
